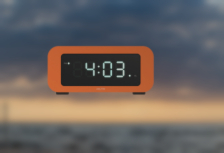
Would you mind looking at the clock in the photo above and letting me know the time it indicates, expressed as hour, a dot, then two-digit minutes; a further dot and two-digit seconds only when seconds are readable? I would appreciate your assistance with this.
4.03
